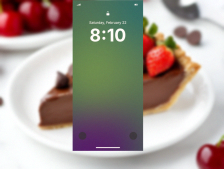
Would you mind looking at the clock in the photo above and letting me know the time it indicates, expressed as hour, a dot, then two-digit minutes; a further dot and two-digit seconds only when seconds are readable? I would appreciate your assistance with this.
8.10
